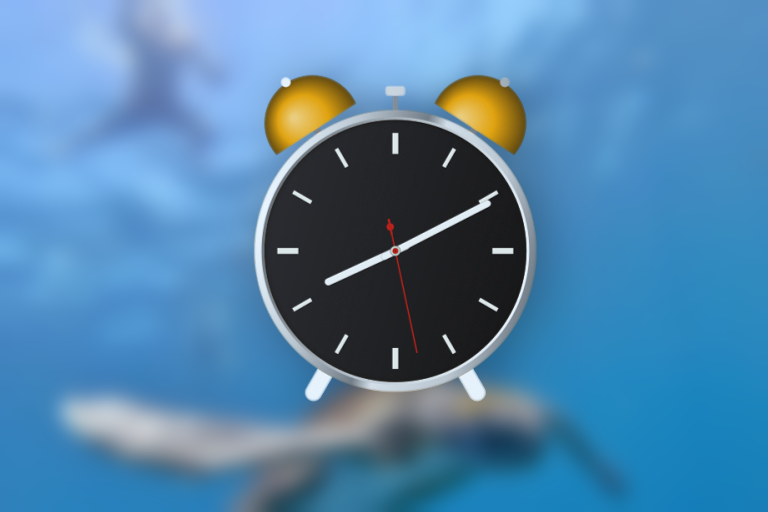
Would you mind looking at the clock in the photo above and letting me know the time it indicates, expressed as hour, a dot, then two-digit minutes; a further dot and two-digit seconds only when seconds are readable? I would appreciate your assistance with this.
8.10.28
